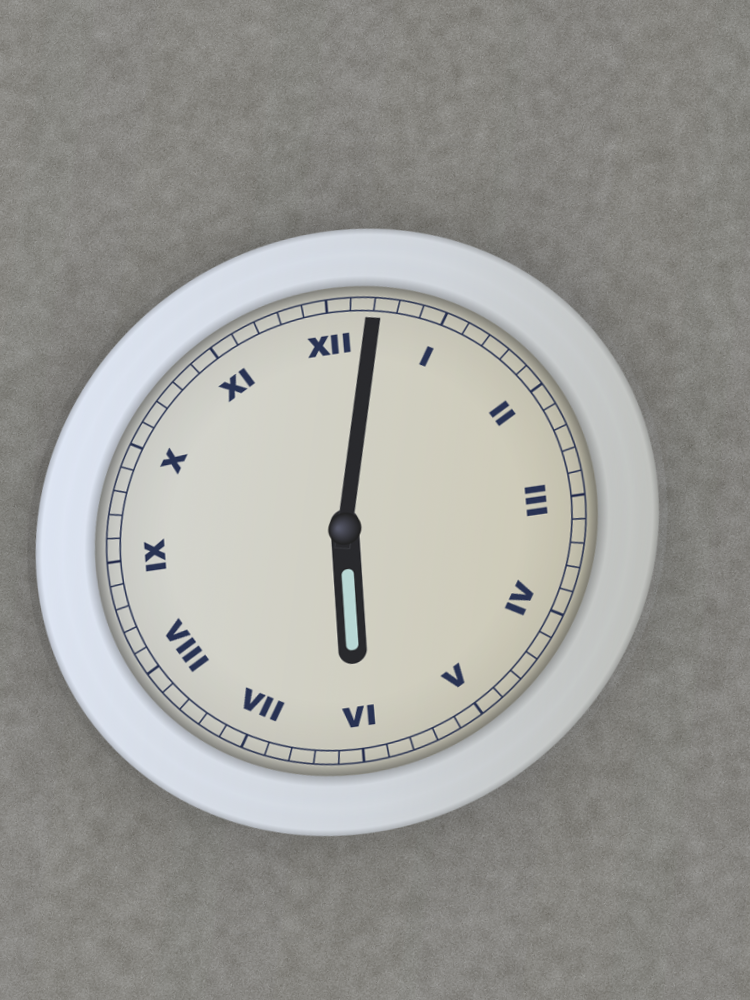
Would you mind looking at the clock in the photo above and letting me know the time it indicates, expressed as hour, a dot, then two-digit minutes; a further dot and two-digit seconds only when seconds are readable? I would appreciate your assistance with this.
6.02
